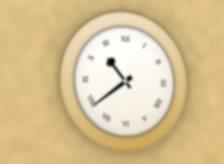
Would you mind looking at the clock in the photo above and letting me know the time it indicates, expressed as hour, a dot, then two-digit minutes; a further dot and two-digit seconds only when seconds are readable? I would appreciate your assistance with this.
10.39
